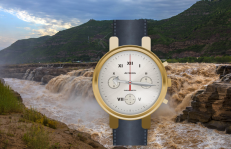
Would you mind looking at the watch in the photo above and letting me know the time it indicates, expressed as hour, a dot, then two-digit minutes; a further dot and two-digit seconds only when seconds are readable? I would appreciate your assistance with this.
9.16
